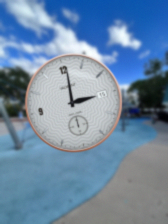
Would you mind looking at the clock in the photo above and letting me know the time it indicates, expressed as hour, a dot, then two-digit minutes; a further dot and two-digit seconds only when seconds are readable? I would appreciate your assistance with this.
3.01
